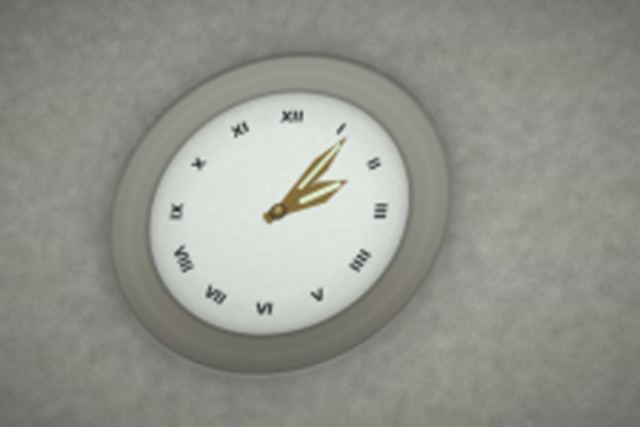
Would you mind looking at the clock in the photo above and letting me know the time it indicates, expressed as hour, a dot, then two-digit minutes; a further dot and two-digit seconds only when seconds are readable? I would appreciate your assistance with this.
2.06
